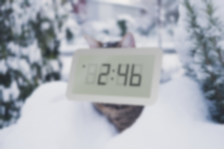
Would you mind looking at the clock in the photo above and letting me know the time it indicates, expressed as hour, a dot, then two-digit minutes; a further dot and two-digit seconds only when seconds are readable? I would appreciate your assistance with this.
2.46
